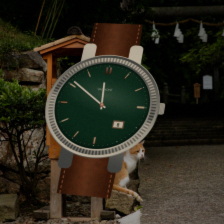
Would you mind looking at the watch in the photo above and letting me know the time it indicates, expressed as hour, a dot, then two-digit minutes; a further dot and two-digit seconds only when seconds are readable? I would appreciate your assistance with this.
11.51
